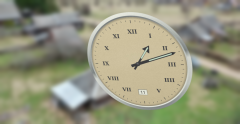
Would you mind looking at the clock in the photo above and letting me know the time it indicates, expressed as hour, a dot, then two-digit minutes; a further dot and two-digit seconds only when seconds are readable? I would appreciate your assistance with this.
1.12
